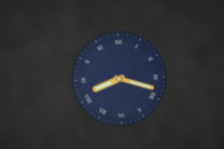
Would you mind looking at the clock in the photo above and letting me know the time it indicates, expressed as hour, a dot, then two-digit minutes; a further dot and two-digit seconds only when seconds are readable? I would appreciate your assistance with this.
8.18
